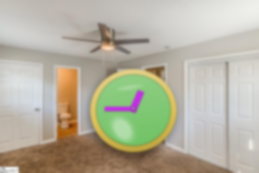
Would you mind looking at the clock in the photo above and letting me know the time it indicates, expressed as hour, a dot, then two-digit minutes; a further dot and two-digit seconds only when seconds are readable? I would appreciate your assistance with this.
12.45
